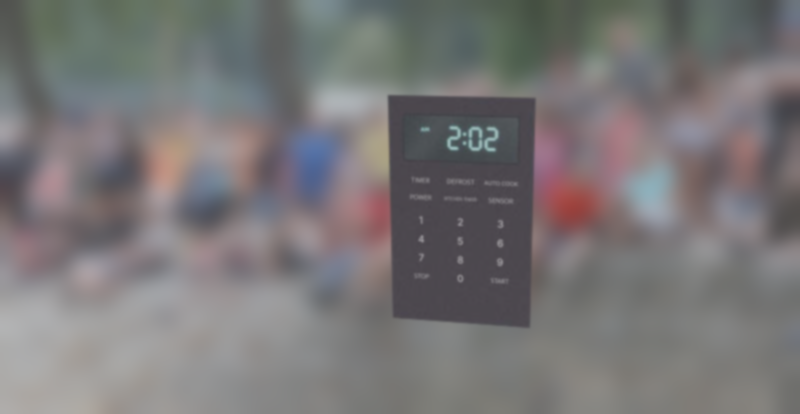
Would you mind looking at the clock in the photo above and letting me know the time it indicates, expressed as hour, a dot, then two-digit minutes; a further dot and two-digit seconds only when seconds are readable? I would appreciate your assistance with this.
2.02
